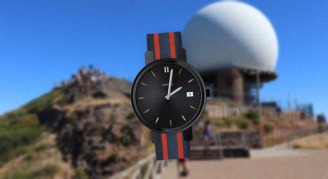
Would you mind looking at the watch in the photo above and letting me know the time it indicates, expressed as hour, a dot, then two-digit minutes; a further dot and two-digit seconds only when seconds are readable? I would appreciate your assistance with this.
2.02
